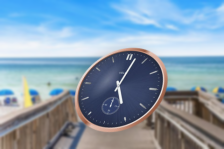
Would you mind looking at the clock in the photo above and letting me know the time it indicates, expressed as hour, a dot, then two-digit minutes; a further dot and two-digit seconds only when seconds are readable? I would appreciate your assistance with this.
5.02
